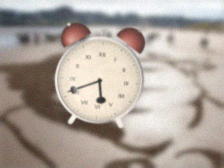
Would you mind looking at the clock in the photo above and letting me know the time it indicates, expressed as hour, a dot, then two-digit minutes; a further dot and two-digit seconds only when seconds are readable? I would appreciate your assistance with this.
5.41
